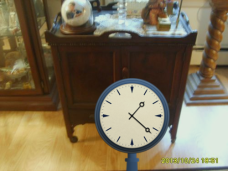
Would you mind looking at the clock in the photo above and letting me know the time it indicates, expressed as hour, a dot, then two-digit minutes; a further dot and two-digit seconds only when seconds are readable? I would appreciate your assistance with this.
1.22
